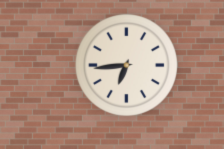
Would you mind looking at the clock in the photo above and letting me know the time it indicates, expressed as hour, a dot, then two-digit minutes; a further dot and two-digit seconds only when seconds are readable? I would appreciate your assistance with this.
6.44
